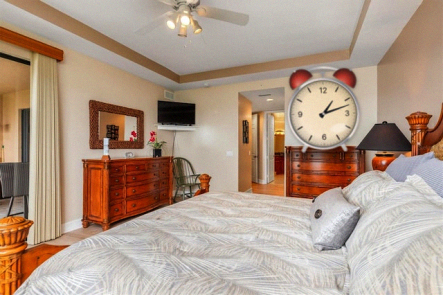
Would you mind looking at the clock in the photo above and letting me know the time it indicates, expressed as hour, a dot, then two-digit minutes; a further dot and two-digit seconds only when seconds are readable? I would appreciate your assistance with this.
1.12
